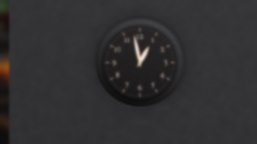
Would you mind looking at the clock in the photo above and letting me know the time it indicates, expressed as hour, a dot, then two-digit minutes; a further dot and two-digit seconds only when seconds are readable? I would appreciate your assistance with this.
12.58
